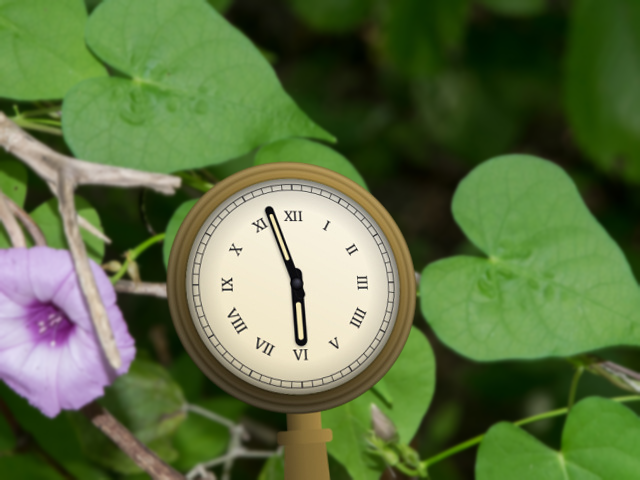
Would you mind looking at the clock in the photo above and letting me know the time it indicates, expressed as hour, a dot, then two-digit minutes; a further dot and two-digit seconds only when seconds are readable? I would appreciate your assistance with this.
5.57
